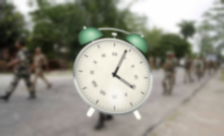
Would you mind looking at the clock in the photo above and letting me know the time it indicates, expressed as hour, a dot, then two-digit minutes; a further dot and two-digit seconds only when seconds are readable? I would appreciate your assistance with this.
4.04
